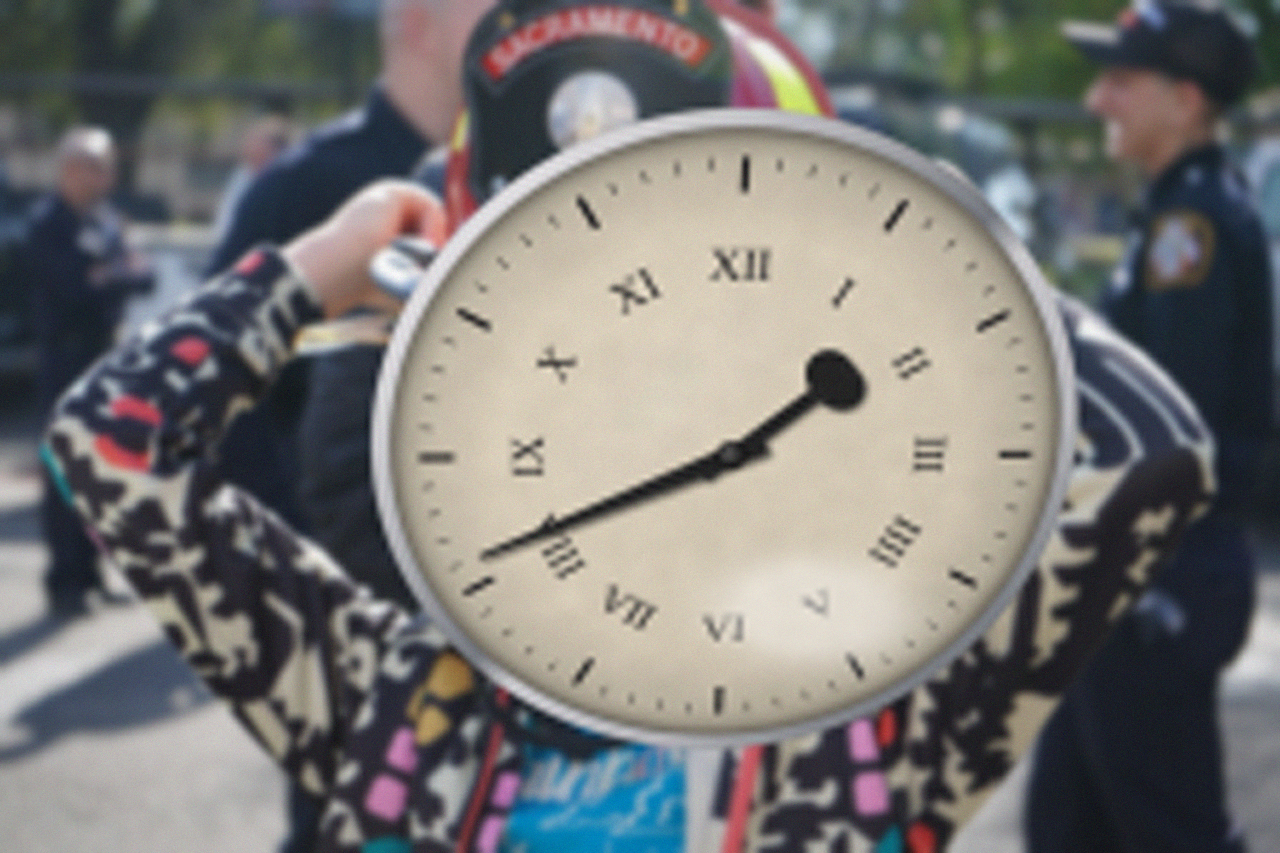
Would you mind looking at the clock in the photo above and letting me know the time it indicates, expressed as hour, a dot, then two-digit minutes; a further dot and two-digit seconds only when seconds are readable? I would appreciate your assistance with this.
1.41
